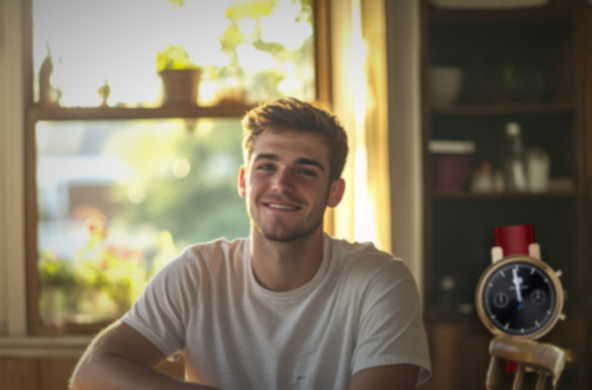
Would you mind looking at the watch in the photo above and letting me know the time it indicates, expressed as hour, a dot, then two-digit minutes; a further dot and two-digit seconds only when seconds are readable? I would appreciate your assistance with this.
11.59
